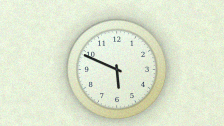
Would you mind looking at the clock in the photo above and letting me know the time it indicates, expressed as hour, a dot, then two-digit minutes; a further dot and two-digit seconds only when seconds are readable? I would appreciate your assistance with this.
5.49
